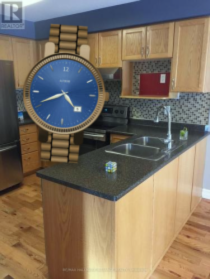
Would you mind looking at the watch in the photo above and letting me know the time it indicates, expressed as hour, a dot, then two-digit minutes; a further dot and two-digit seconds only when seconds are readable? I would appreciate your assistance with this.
4.41
